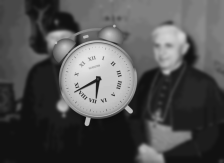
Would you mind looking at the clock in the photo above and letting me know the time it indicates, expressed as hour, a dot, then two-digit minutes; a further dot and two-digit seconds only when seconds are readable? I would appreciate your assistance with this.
6.43
